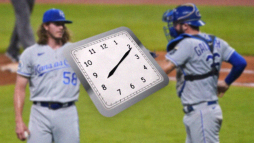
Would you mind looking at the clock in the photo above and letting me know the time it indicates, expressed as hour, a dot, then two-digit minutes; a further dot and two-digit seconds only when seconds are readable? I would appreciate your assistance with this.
8.11
